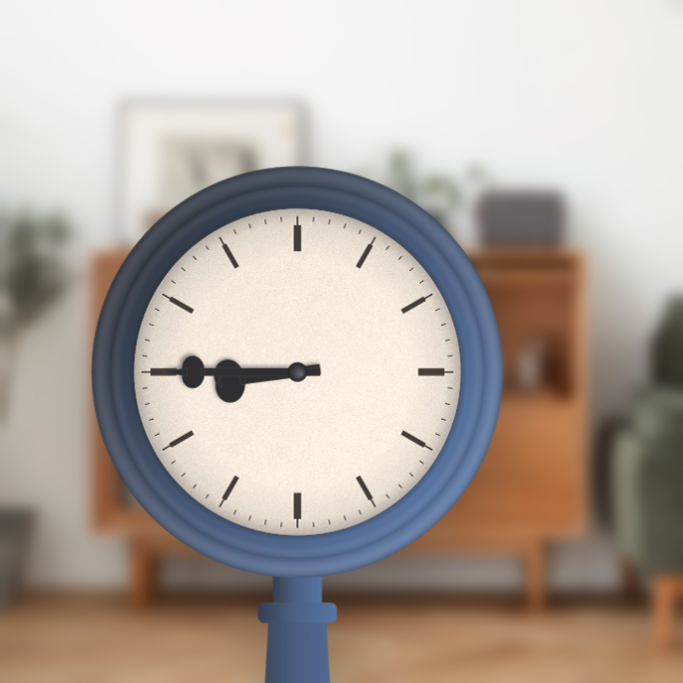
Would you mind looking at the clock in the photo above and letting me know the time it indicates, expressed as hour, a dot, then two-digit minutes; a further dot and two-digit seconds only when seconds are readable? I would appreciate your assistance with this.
8.45
